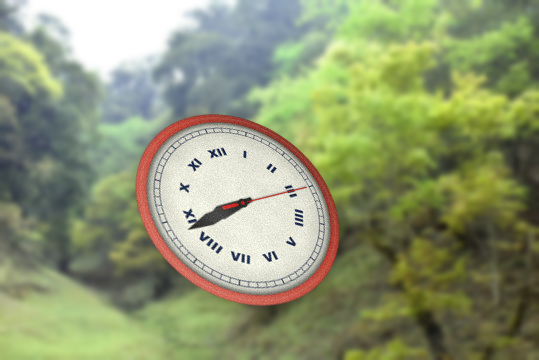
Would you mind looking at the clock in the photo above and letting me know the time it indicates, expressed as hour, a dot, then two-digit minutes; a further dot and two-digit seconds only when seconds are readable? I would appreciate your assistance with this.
8.43.15
